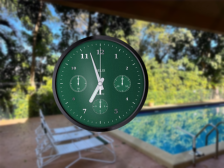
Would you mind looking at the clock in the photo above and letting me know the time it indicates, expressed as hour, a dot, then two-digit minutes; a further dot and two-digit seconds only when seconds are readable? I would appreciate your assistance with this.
6.57
